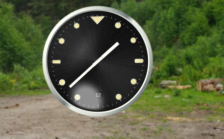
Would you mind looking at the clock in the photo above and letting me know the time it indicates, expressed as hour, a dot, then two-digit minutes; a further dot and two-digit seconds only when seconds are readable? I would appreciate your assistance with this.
1.38
